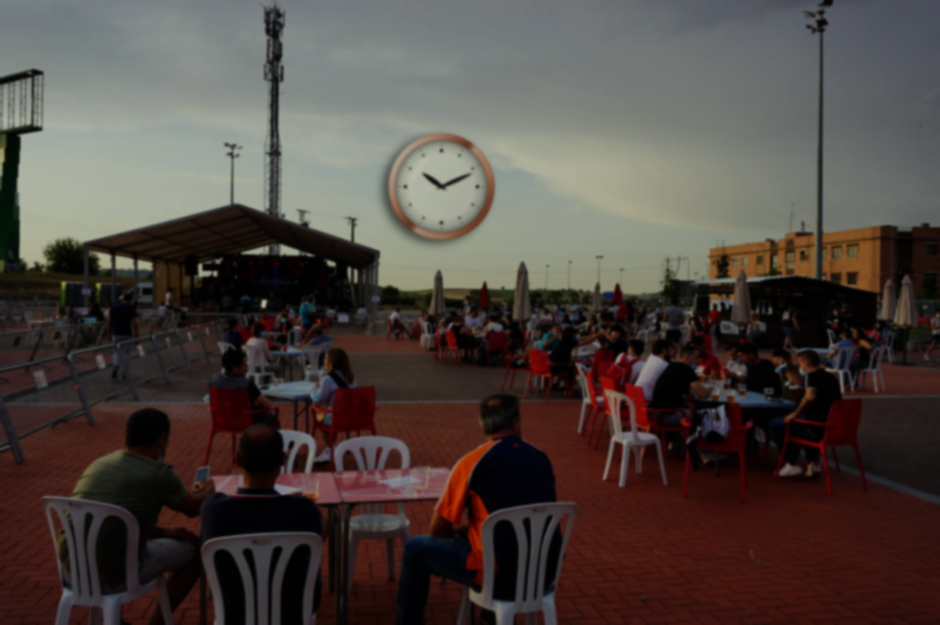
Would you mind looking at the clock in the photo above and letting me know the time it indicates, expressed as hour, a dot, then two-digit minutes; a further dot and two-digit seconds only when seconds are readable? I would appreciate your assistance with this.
10.11
